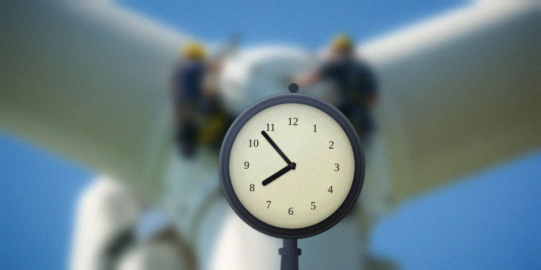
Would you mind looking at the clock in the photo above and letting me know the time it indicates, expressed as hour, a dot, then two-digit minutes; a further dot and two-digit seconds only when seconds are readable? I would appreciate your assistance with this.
7.53
